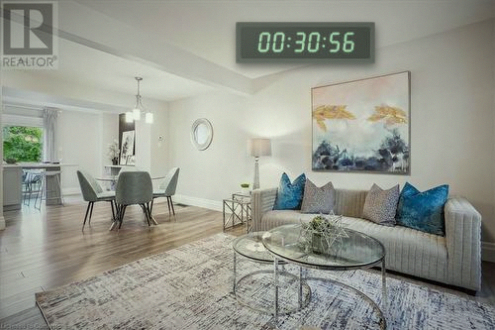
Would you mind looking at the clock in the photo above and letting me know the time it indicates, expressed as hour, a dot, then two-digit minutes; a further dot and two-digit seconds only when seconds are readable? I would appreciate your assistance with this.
0.30.56
